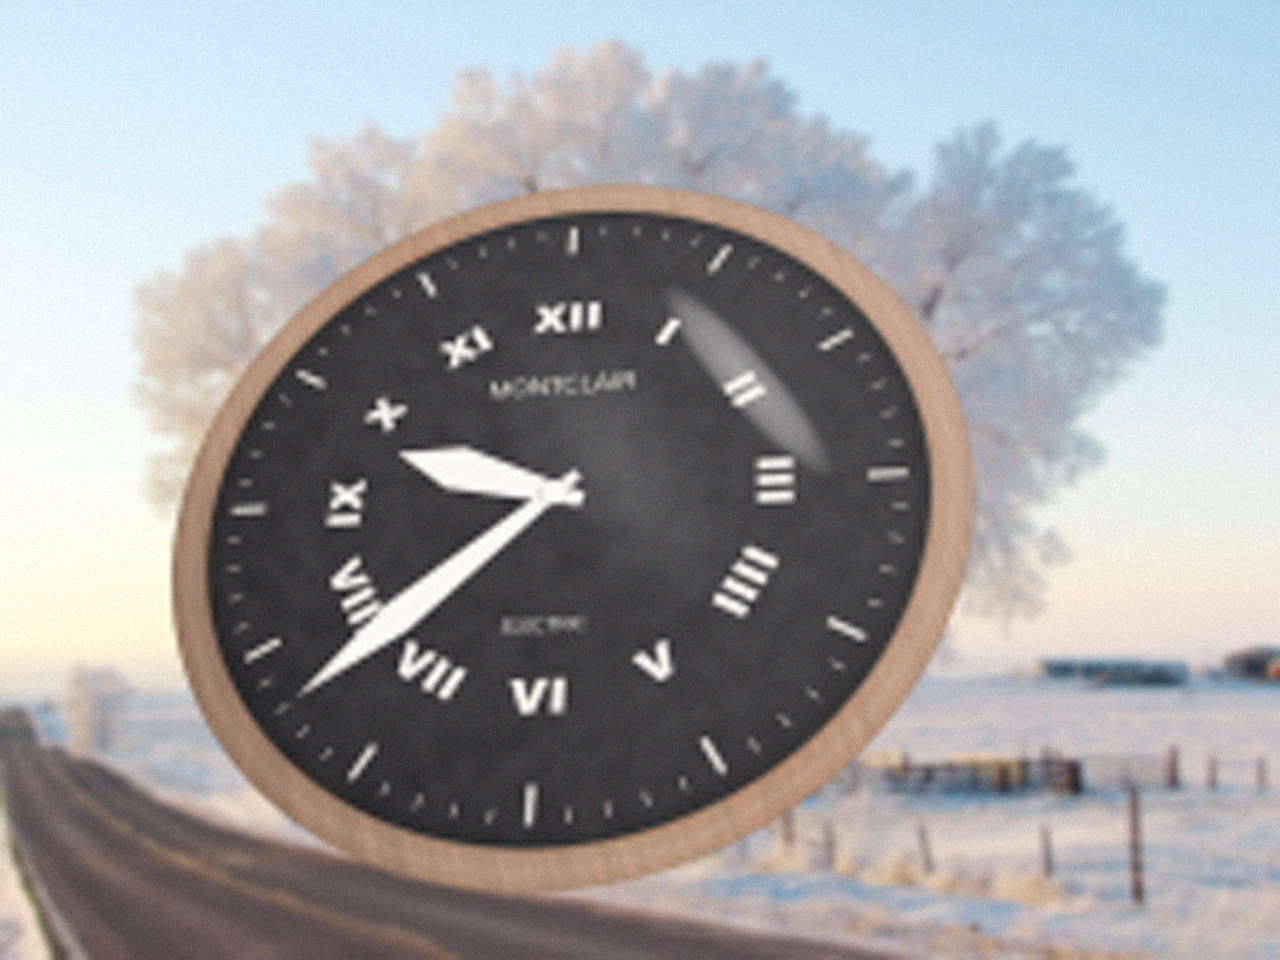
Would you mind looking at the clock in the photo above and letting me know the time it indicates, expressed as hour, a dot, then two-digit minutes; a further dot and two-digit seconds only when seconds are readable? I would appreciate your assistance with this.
9.38
